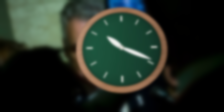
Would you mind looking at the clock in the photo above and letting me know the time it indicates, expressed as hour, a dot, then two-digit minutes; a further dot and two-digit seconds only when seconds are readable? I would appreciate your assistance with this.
10.19
